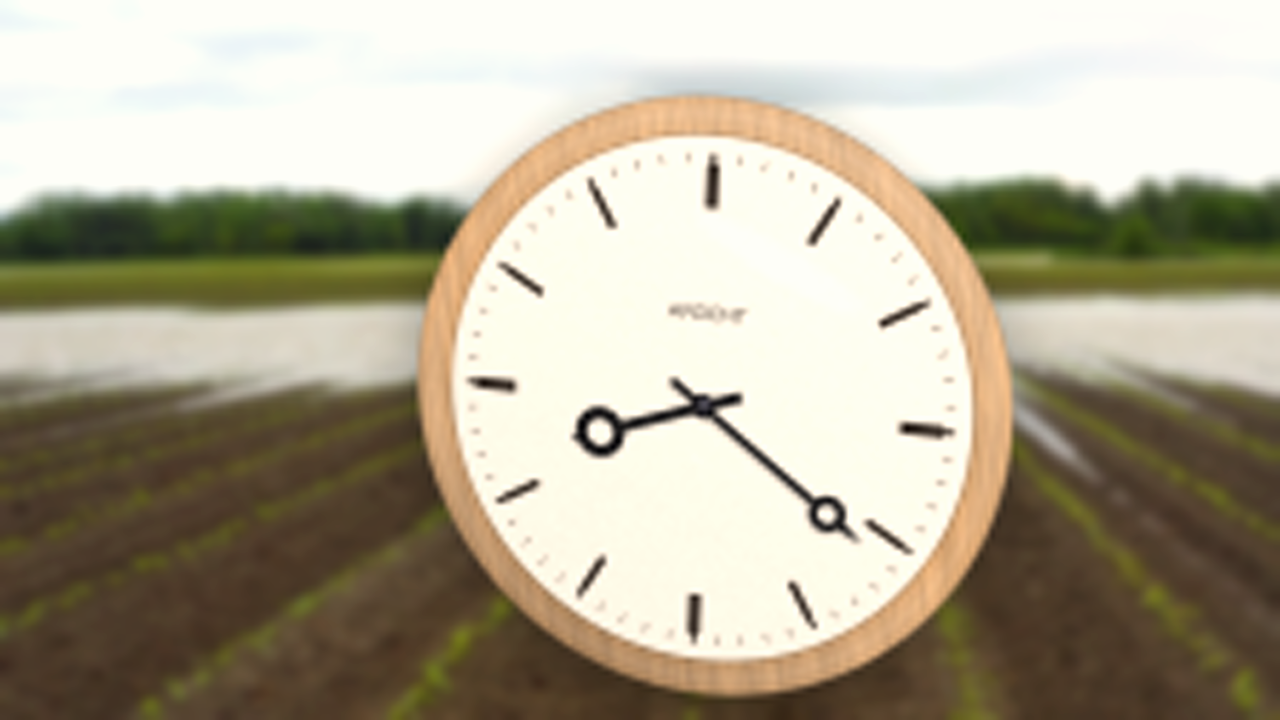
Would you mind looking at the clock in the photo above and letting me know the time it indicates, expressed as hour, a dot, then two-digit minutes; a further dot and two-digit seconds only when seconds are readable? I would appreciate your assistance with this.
8.21
